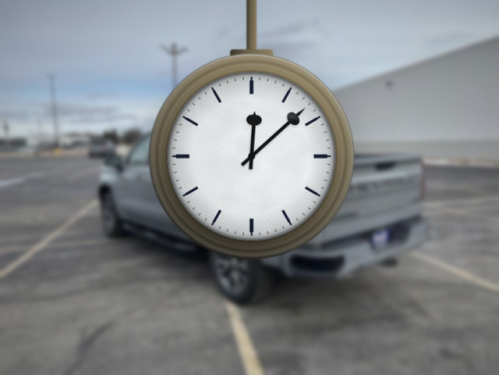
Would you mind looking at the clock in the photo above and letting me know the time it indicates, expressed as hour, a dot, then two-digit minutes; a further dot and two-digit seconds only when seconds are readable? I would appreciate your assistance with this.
12.08
